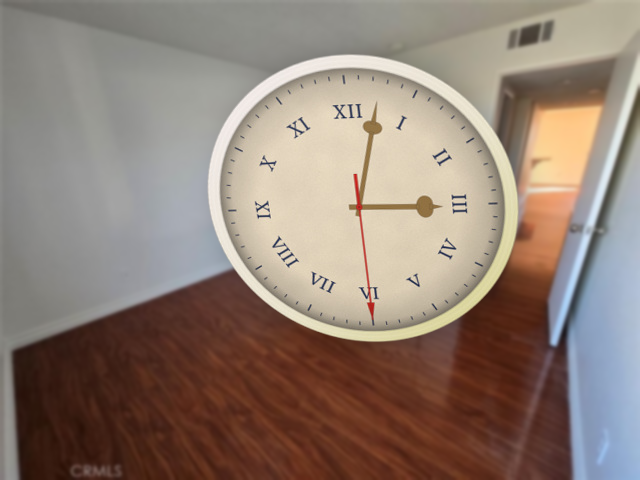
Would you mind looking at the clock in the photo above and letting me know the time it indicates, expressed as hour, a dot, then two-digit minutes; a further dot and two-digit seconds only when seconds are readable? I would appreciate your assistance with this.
3.02.30
